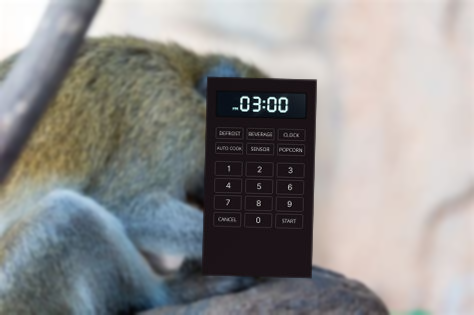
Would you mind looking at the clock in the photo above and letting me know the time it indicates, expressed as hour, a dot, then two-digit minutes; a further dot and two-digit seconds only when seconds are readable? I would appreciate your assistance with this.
3.00
